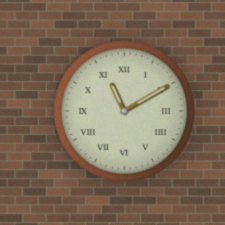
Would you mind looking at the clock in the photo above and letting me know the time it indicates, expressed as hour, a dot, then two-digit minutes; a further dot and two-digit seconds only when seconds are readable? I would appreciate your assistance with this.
11.10
